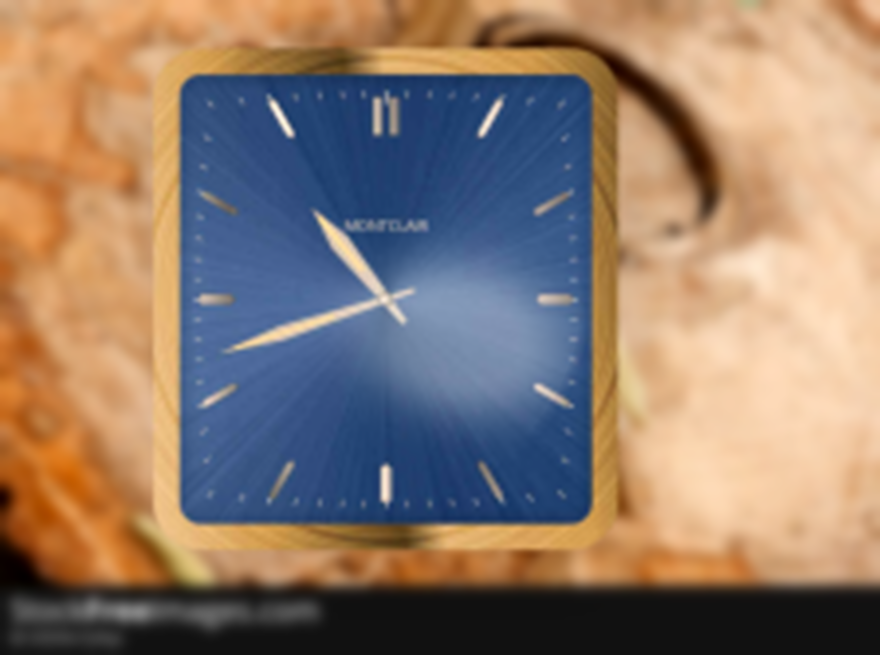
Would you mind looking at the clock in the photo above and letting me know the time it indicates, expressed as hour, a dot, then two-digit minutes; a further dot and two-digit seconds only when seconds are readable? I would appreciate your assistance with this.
10.42
